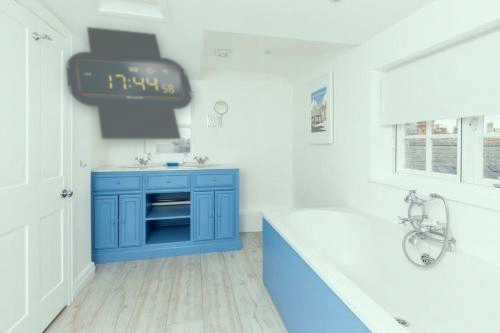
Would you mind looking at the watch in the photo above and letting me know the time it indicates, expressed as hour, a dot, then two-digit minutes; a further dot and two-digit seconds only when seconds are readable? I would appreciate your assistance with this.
17.44
